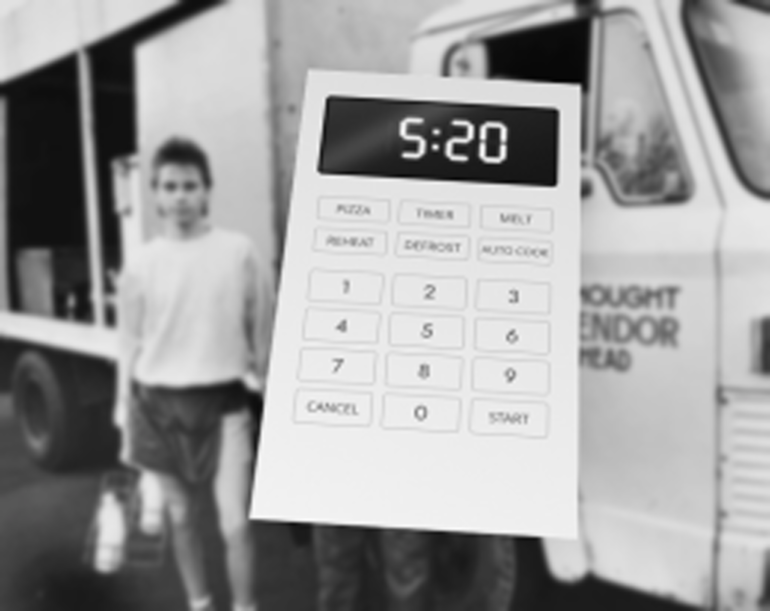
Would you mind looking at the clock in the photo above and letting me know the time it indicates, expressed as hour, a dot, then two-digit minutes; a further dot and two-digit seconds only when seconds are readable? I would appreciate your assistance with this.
5.20
